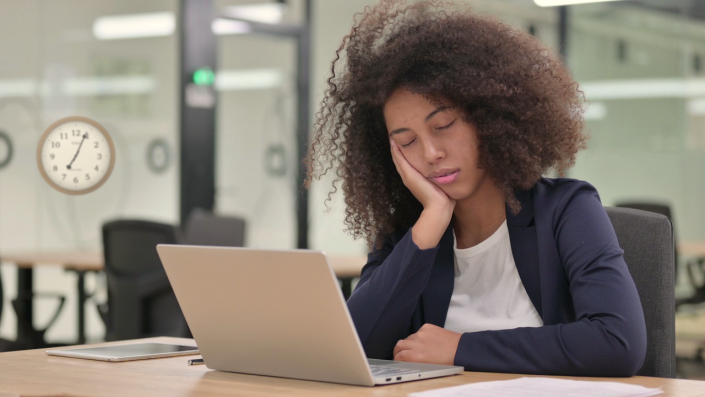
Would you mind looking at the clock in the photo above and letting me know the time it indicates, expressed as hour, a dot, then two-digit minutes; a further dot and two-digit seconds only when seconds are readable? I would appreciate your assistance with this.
7.04
